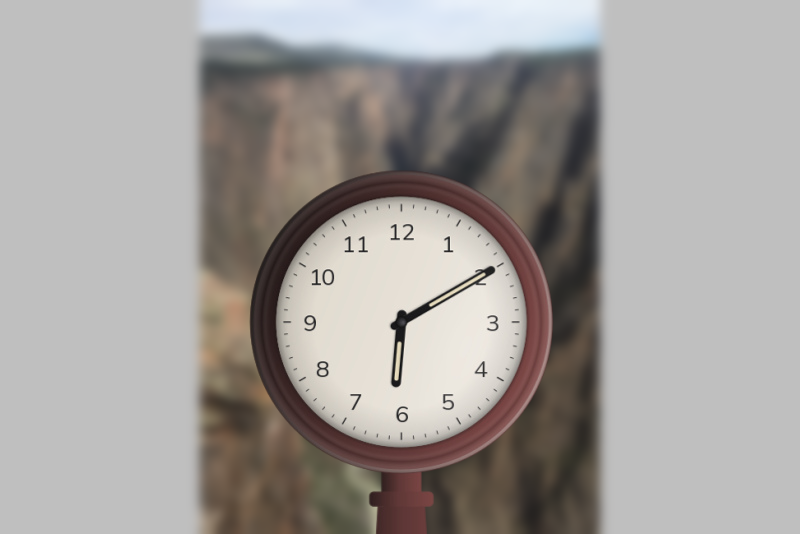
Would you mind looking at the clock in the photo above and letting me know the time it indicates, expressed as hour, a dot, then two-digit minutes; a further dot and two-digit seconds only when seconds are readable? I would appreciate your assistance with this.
6.10
